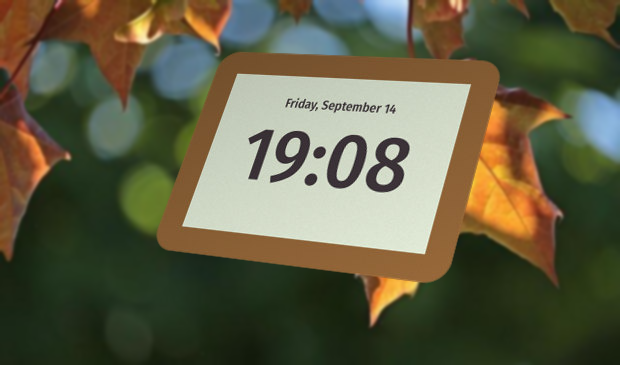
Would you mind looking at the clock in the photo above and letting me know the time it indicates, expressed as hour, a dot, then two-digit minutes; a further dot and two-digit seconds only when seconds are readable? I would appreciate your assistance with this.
19.08
